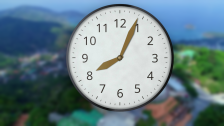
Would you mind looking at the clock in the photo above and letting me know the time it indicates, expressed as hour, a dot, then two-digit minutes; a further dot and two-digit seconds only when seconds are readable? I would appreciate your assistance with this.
8.04
